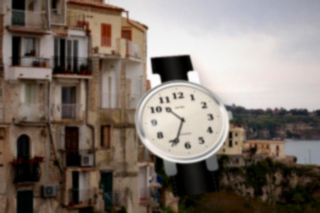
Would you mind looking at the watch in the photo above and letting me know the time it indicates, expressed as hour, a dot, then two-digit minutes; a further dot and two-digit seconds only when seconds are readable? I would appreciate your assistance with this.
10.34
